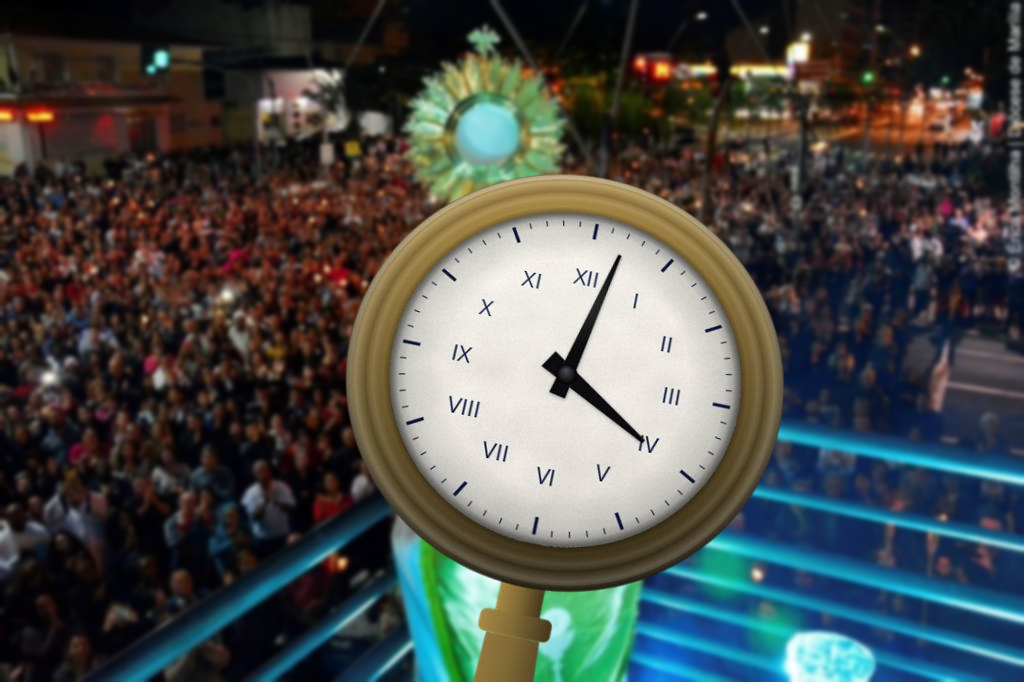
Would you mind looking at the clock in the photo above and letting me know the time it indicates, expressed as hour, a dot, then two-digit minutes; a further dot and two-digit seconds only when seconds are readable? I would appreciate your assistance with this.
4.02
